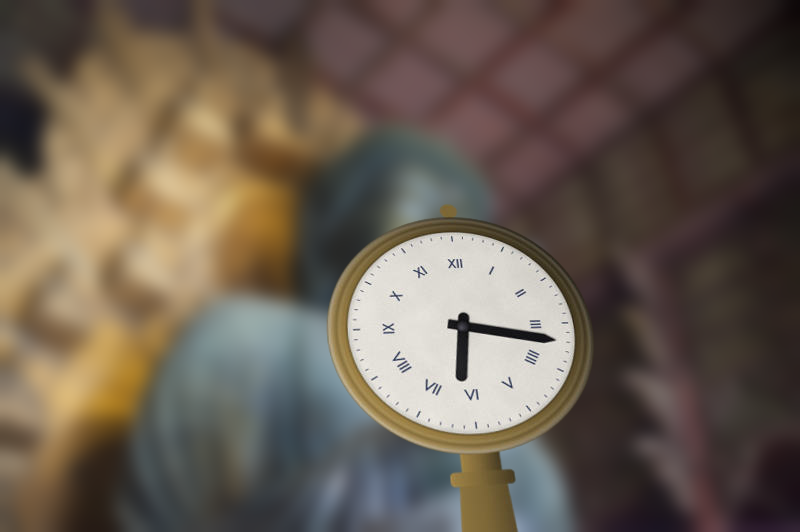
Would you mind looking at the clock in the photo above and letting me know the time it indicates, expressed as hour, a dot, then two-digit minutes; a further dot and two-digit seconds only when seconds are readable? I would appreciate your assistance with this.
6.17
